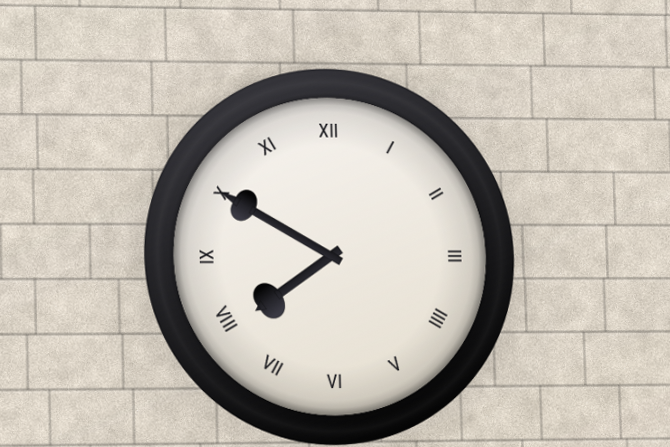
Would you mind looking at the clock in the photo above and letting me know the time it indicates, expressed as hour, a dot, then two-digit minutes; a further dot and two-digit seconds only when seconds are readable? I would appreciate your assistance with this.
7.50
